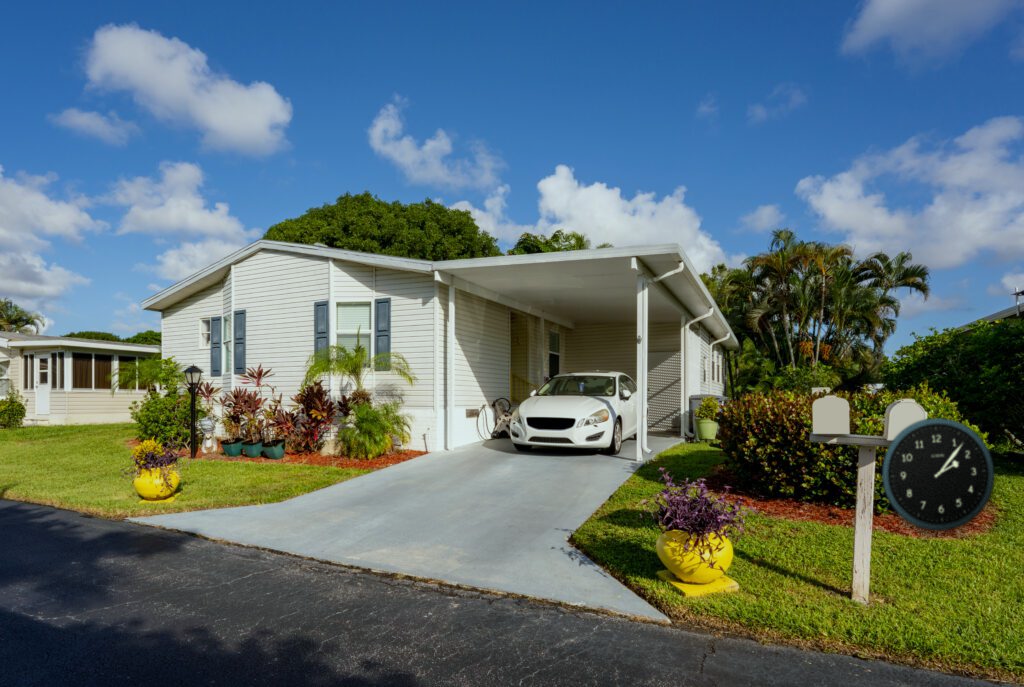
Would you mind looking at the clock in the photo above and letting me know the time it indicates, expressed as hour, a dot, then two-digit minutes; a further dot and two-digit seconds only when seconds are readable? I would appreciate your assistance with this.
2.07
